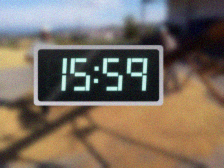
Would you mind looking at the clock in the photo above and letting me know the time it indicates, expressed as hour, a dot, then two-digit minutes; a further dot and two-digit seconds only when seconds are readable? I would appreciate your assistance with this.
15.59
